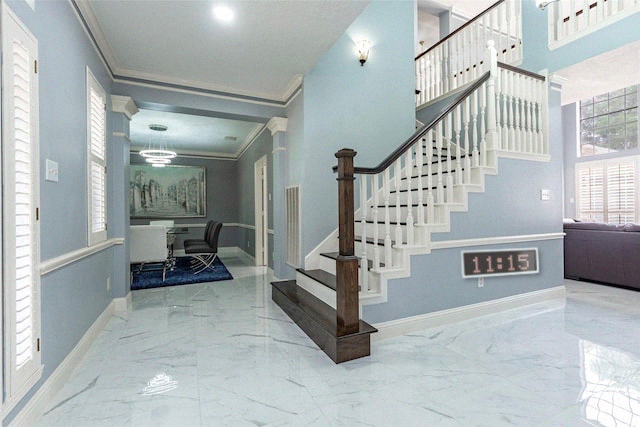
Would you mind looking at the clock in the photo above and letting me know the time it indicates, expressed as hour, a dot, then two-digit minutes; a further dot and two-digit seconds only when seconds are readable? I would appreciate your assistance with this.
11.15
